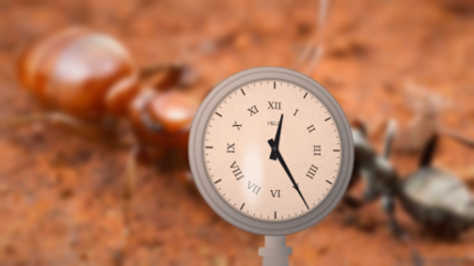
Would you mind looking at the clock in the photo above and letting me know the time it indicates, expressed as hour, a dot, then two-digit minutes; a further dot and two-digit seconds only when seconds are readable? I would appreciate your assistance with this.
12.25
